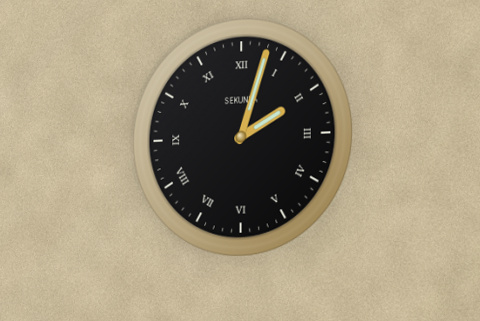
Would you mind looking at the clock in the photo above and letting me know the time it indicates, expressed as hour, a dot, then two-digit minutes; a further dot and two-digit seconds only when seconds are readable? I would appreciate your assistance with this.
2.03
